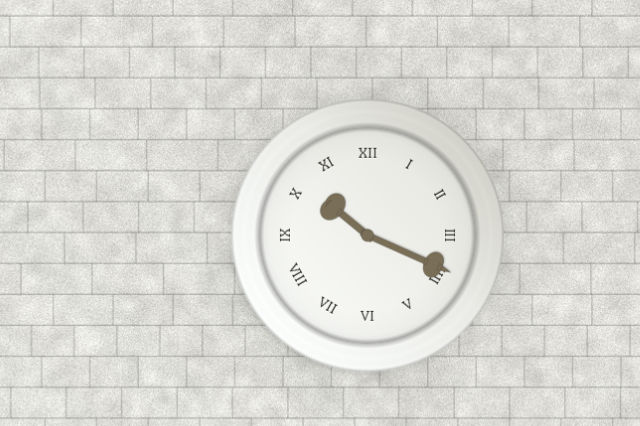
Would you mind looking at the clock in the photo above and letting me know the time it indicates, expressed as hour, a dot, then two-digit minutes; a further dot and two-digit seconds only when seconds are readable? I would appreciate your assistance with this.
10.19
